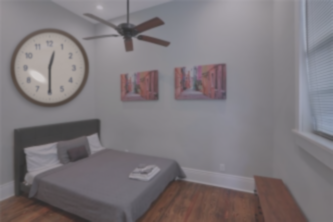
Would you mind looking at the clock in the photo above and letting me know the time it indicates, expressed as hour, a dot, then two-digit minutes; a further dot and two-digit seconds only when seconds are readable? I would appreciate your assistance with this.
12.30
